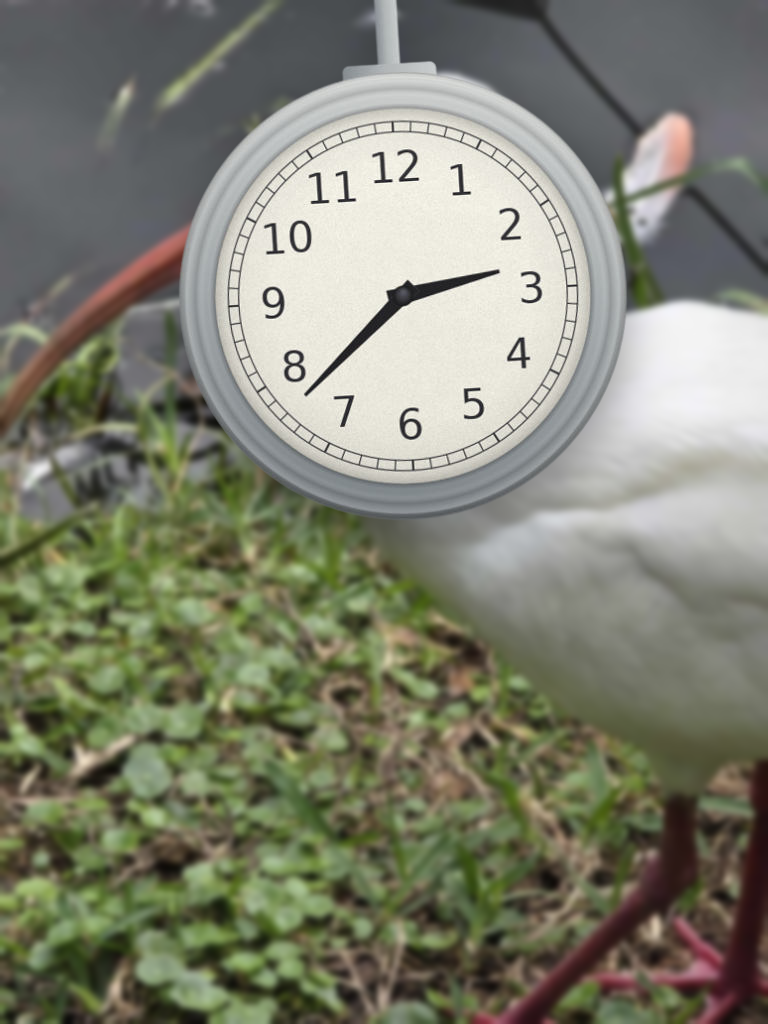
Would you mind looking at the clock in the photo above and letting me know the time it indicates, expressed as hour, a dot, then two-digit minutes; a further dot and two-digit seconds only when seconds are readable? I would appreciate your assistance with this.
2.38
